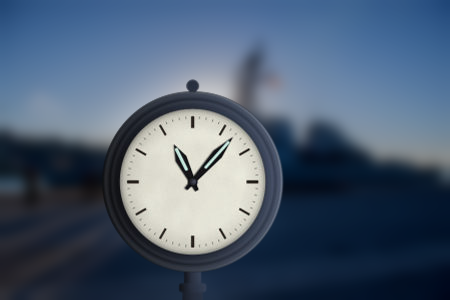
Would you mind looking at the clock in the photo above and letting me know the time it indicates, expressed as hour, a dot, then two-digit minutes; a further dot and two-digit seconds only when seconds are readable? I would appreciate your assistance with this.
11.07
